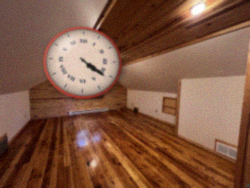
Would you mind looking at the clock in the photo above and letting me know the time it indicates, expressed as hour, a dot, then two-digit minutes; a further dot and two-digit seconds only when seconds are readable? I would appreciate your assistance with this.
4.21
